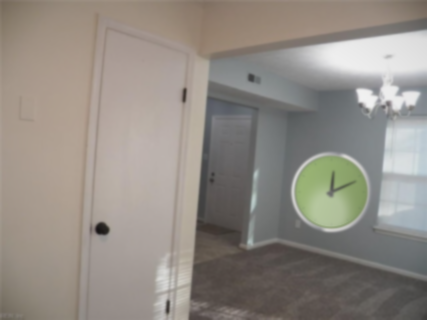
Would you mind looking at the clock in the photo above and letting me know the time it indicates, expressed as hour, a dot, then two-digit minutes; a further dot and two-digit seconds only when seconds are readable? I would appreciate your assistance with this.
12.11
